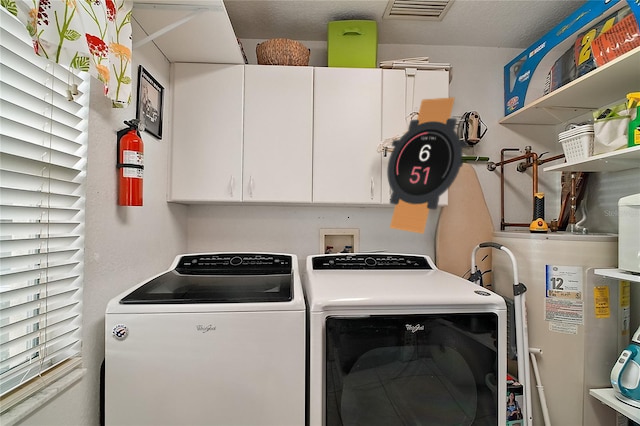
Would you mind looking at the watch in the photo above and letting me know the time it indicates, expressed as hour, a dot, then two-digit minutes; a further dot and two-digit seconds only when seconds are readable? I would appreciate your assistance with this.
6.51
